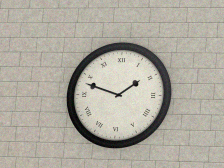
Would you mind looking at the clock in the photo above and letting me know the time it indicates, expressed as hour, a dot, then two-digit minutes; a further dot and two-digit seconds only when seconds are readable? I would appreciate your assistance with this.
1.48
